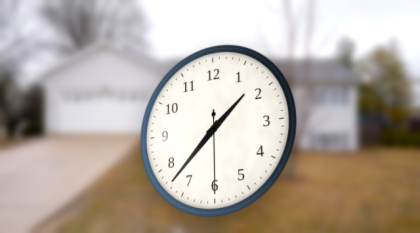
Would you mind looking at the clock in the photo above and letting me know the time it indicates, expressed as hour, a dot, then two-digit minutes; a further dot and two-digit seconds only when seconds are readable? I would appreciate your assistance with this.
1.37.30
